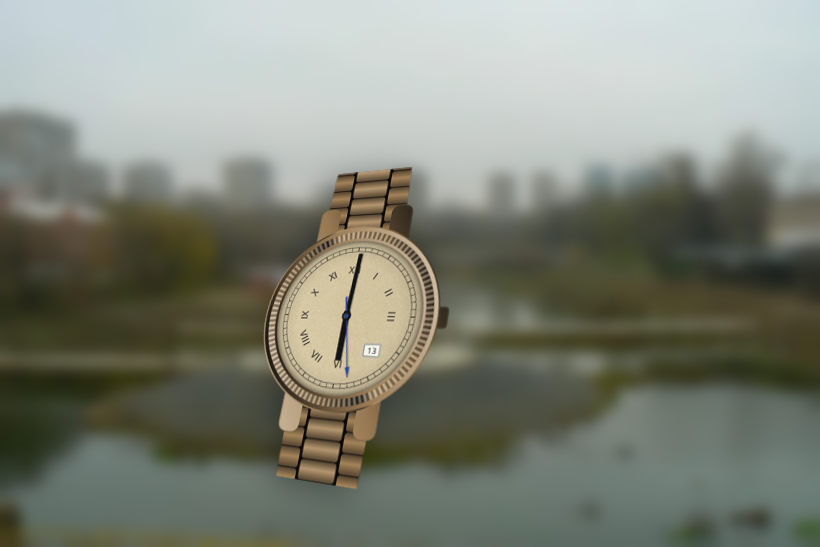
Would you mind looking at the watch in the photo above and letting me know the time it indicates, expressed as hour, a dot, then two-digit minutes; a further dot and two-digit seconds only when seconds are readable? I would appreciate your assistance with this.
6.00.28
